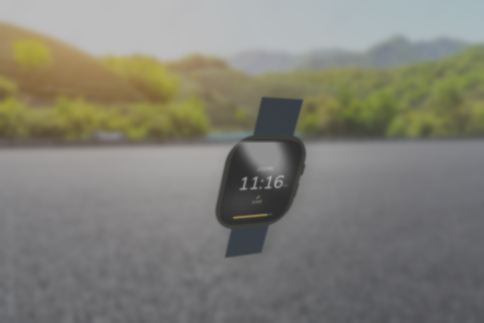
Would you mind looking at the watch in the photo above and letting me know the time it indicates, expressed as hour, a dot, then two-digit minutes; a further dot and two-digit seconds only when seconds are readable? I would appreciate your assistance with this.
11.16
